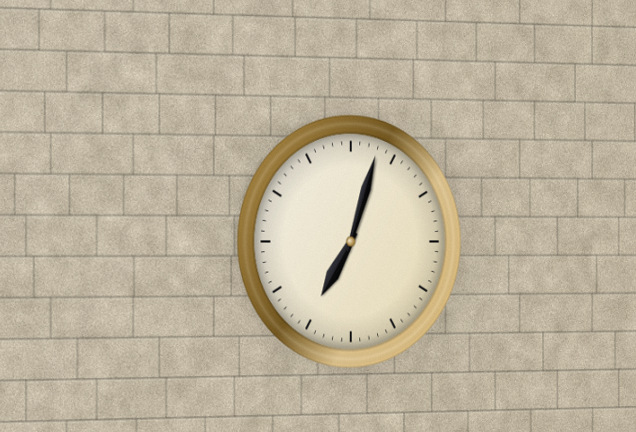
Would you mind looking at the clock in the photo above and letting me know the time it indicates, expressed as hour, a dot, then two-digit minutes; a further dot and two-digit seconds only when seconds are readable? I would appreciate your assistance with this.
7.03
